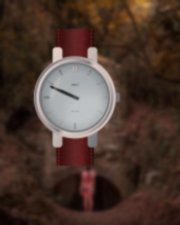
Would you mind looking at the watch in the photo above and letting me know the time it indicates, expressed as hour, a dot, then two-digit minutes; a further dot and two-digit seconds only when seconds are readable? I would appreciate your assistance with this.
9.49
